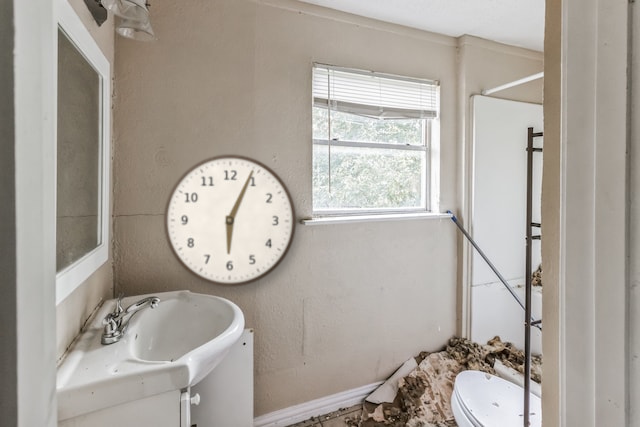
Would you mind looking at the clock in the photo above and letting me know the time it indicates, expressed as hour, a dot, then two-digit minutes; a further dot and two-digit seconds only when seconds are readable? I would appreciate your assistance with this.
6.04
